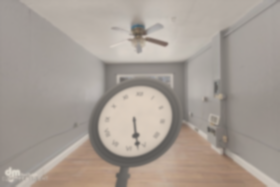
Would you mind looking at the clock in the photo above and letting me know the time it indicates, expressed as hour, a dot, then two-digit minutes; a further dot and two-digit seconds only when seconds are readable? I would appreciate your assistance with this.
5.27
